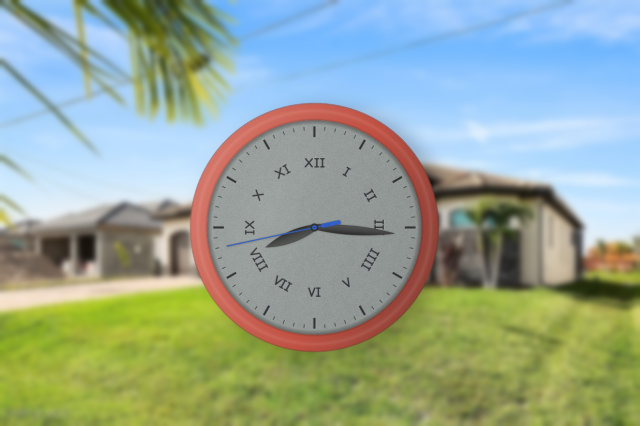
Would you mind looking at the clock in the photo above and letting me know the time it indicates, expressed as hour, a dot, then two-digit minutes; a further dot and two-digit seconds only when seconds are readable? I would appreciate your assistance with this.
8.15.43
